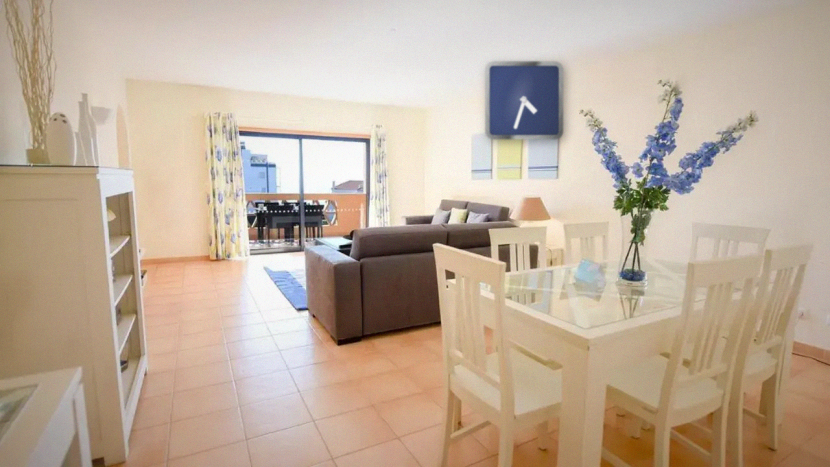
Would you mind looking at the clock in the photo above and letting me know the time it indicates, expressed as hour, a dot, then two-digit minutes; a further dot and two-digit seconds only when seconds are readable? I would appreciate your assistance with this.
4.33
